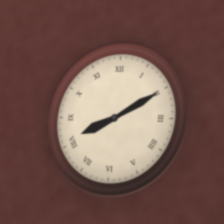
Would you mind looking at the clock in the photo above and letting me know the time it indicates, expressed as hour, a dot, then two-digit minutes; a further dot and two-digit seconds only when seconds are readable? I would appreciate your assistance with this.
8.10
